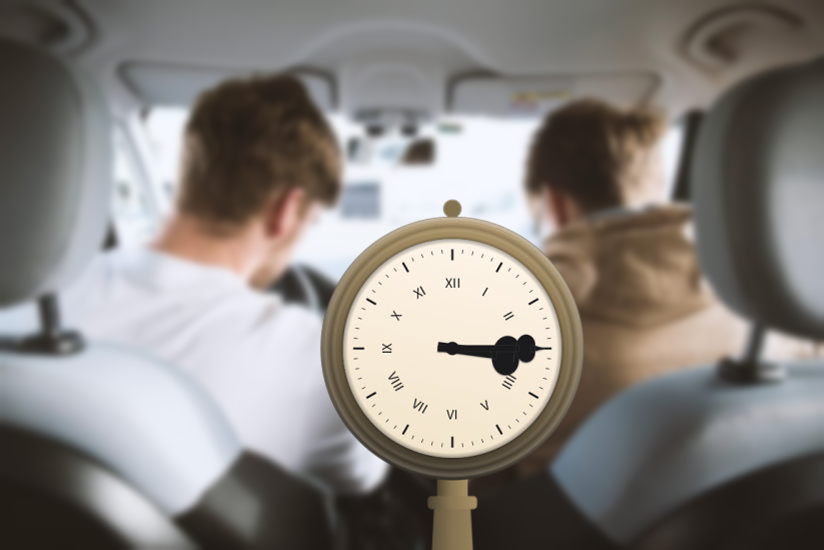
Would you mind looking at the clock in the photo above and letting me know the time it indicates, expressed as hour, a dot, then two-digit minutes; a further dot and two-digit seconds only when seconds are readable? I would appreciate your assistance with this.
3.15
